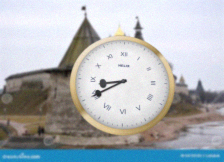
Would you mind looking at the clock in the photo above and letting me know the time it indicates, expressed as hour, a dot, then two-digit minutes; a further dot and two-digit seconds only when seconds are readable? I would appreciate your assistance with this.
8.40
